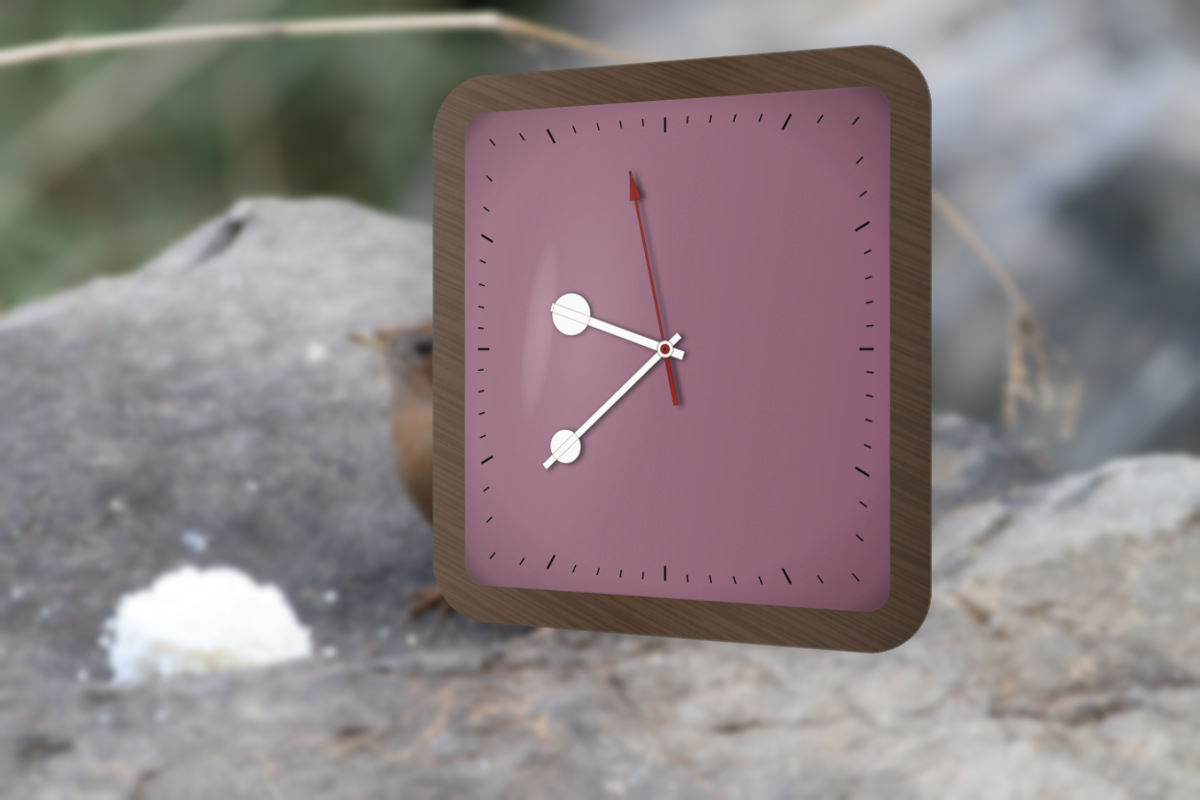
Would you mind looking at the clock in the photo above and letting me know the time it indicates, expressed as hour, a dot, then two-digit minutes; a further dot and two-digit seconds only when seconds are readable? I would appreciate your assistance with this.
9.37.58
